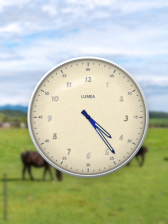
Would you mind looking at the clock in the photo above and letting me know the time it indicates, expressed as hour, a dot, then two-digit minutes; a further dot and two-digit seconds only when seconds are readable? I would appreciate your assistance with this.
4.24
